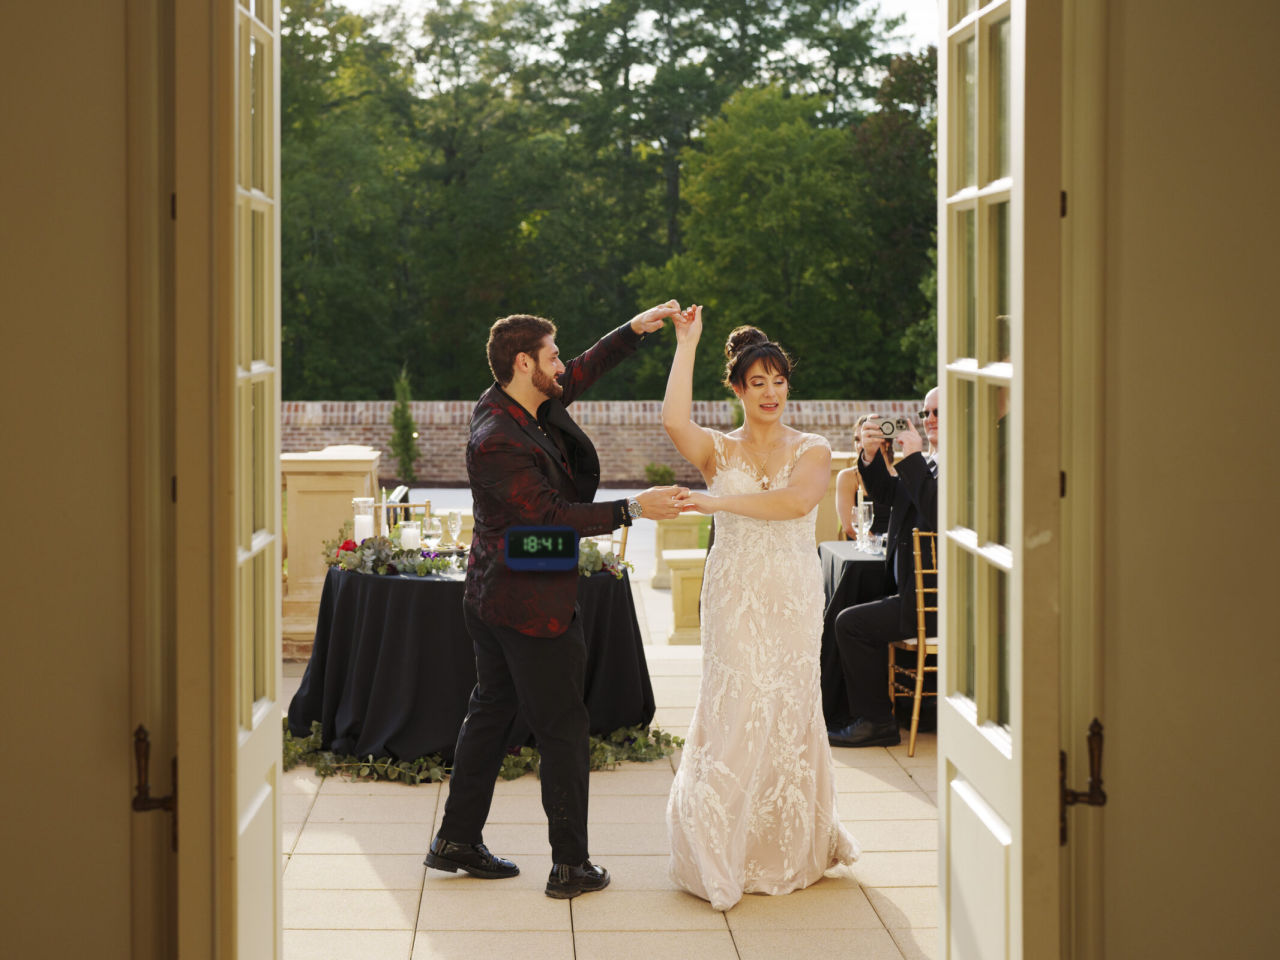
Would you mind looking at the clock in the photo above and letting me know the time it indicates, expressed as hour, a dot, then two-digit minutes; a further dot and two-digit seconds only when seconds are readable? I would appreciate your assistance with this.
18.41
